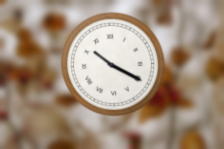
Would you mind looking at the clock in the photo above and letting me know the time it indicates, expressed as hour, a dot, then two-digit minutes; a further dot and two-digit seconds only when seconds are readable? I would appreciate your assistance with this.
10.20
